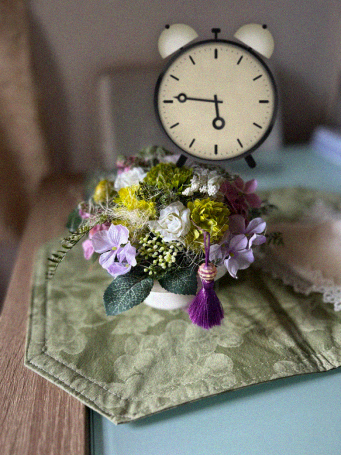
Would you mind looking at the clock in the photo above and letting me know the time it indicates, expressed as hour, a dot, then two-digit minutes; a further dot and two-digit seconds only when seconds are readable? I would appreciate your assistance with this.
5.46
